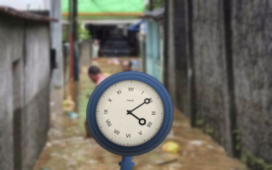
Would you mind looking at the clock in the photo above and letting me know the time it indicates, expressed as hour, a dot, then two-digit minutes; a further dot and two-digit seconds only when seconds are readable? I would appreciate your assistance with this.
4.09
